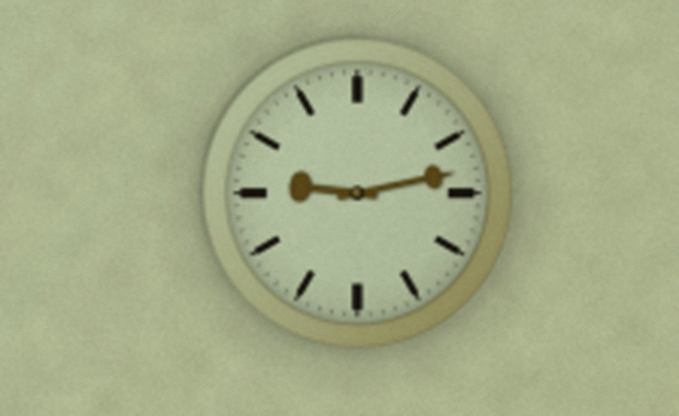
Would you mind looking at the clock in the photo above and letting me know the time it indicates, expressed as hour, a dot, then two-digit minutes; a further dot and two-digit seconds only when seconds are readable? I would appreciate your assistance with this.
9.13
